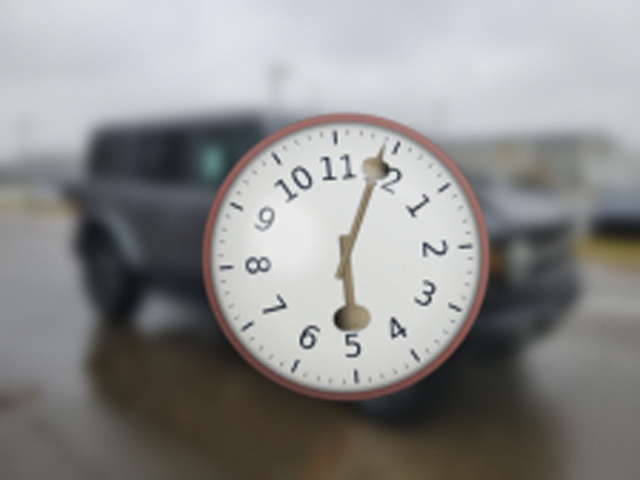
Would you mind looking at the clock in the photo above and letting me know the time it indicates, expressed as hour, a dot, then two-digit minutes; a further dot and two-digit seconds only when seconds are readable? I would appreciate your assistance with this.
4.59
